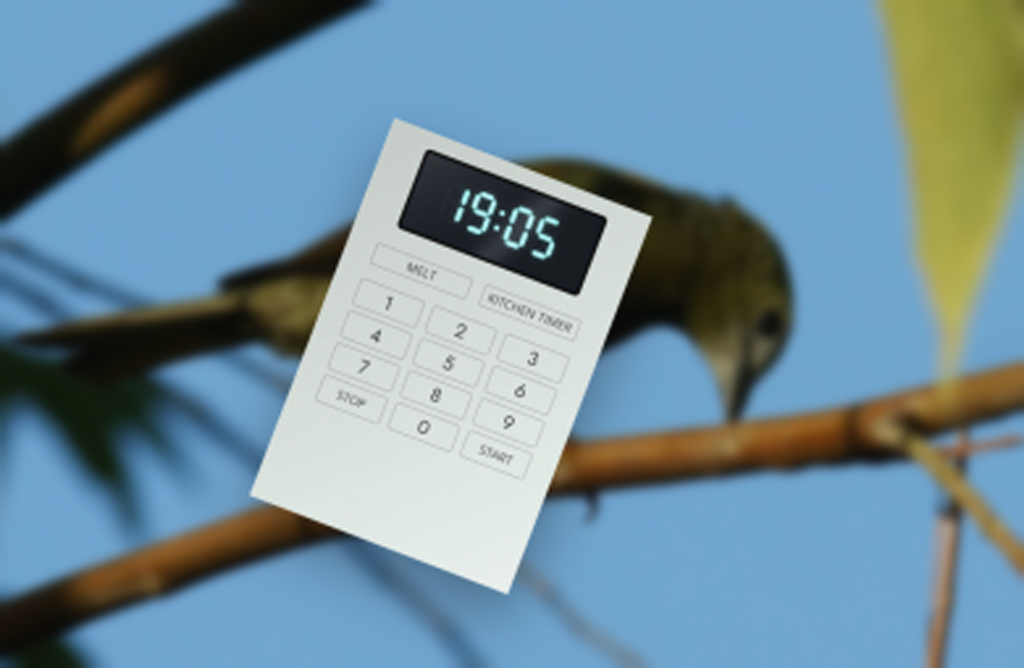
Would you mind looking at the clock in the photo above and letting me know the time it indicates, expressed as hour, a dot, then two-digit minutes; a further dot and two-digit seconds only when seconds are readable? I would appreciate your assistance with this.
19.05
